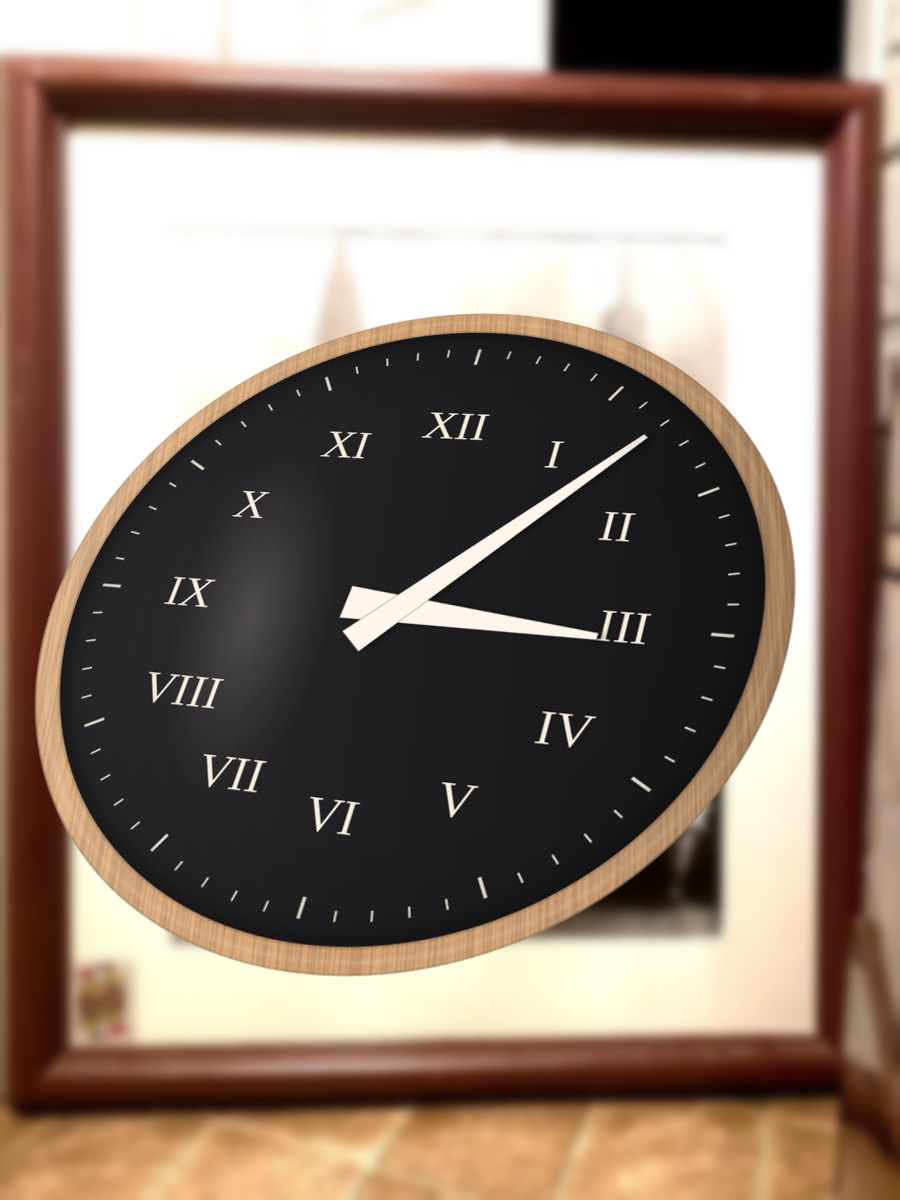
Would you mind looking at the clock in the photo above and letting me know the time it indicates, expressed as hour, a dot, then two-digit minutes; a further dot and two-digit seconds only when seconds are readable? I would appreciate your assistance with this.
3.07
